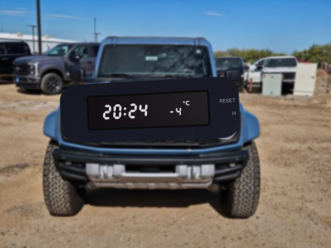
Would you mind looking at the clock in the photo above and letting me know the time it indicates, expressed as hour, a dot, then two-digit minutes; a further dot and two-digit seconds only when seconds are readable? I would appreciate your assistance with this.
20.24
